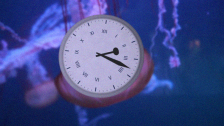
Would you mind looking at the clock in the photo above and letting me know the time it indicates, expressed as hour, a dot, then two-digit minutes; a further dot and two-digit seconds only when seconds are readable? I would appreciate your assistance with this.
2.18
